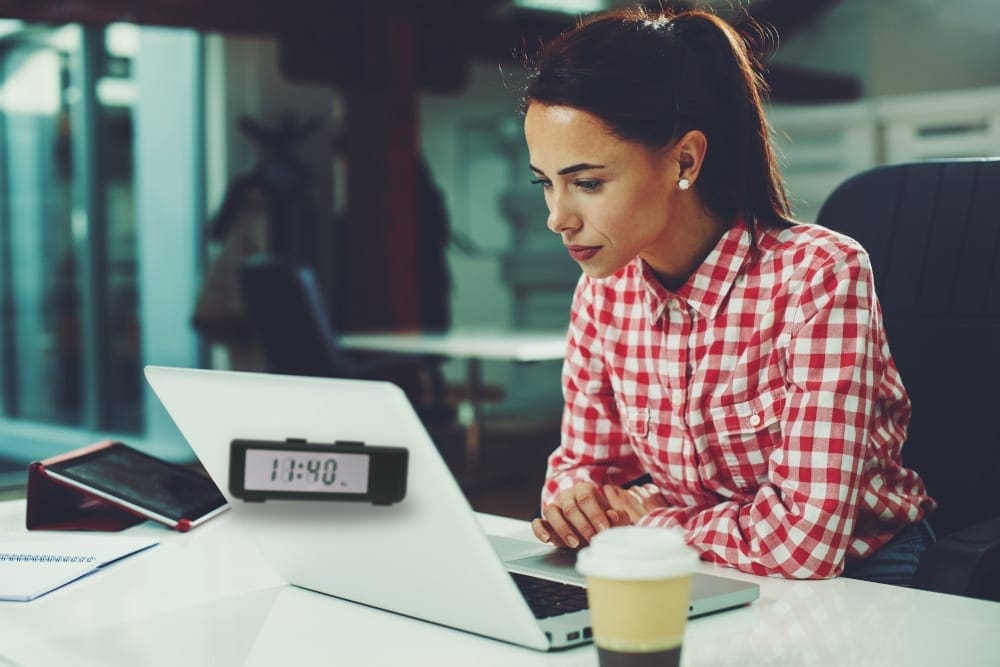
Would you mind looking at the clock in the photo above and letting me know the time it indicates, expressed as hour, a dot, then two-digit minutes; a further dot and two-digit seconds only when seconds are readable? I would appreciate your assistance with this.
11.40
